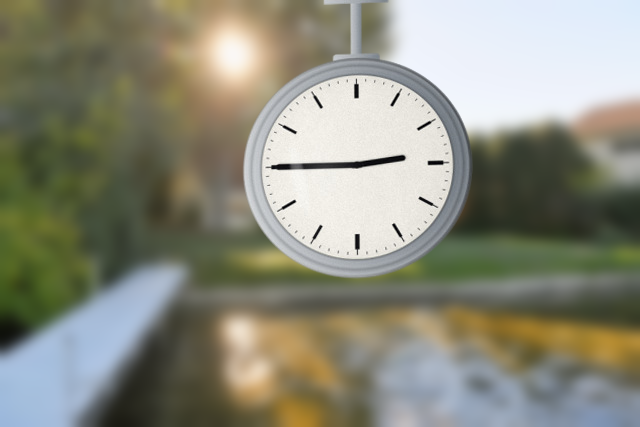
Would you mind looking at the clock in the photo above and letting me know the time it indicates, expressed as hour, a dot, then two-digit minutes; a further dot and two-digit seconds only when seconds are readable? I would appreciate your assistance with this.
2.45
